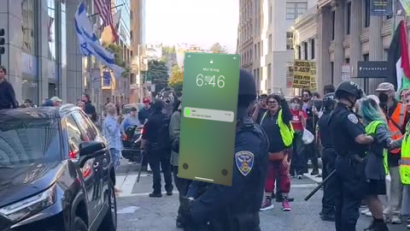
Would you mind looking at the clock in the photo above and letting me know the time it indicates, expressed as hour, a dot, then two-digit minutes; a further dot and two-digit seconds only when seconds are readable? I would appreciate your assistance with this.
6.46
